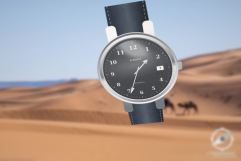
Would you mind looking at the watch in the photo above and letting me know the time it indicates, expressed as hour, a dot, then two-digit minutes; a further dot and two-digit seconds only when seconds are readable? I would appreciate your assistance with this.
1.34
